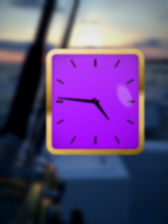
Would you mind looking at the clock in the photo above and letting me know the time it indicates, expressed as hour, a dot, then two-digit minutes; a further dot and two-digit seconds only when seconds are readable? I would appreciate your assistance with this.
4.46
